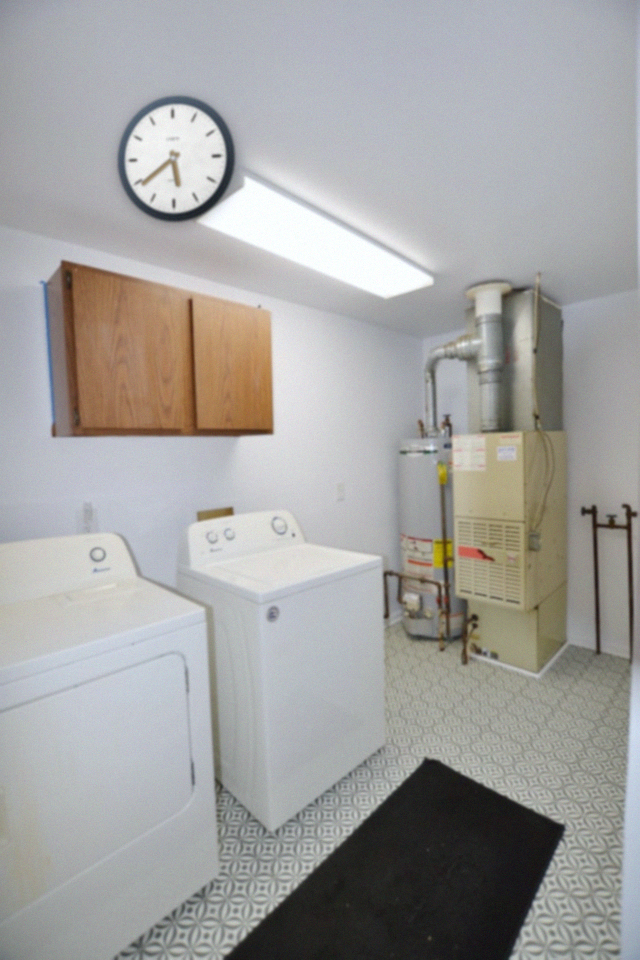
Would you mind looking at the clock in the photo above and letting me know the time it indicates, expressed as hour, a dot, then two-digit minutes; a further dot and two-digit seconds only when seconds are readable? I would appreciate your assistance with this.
5.39
